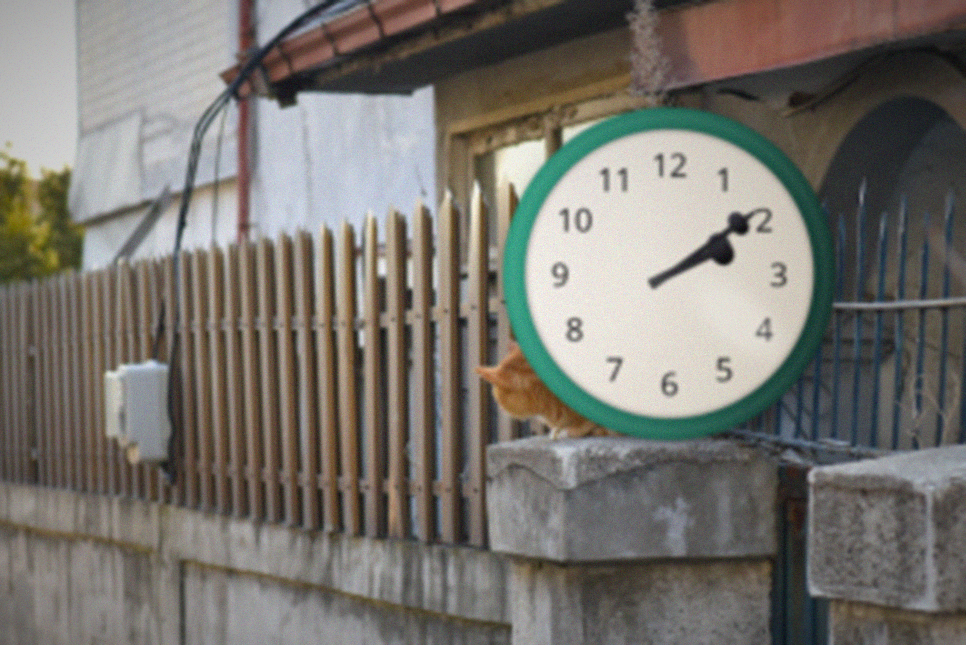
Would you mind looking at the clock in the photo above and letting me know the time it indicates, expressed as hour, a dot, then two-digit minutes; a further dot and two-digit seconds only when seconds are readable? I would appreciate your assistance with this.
2.09
